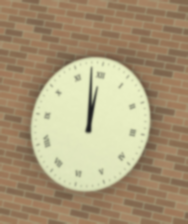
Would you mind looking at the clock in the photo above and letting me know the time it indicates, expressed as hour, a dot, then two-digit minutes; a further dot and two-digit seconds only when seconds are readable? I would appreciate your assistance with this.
11.58
